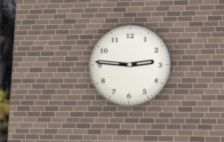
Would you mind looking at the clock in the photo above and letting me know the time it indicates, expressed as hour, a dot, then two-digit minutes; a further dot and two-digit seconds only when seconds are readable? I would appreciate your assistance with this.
2.46
